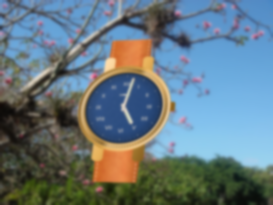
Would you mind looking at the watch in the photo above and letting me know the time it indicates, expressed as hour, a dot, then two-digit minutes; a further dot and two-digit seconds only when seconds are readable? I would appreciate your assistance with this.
5.02
